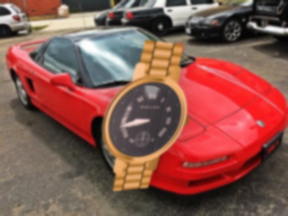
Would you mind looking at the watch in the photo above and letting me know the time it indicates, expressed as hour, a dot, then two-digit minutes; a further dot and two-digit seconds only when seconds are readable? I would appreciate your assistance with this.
8.43
